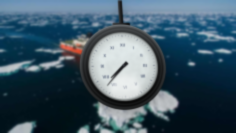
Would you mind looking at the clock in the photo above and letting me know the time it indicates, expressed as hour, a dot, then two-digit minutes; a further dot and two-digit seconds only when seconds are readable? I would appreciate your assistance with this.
7.37
